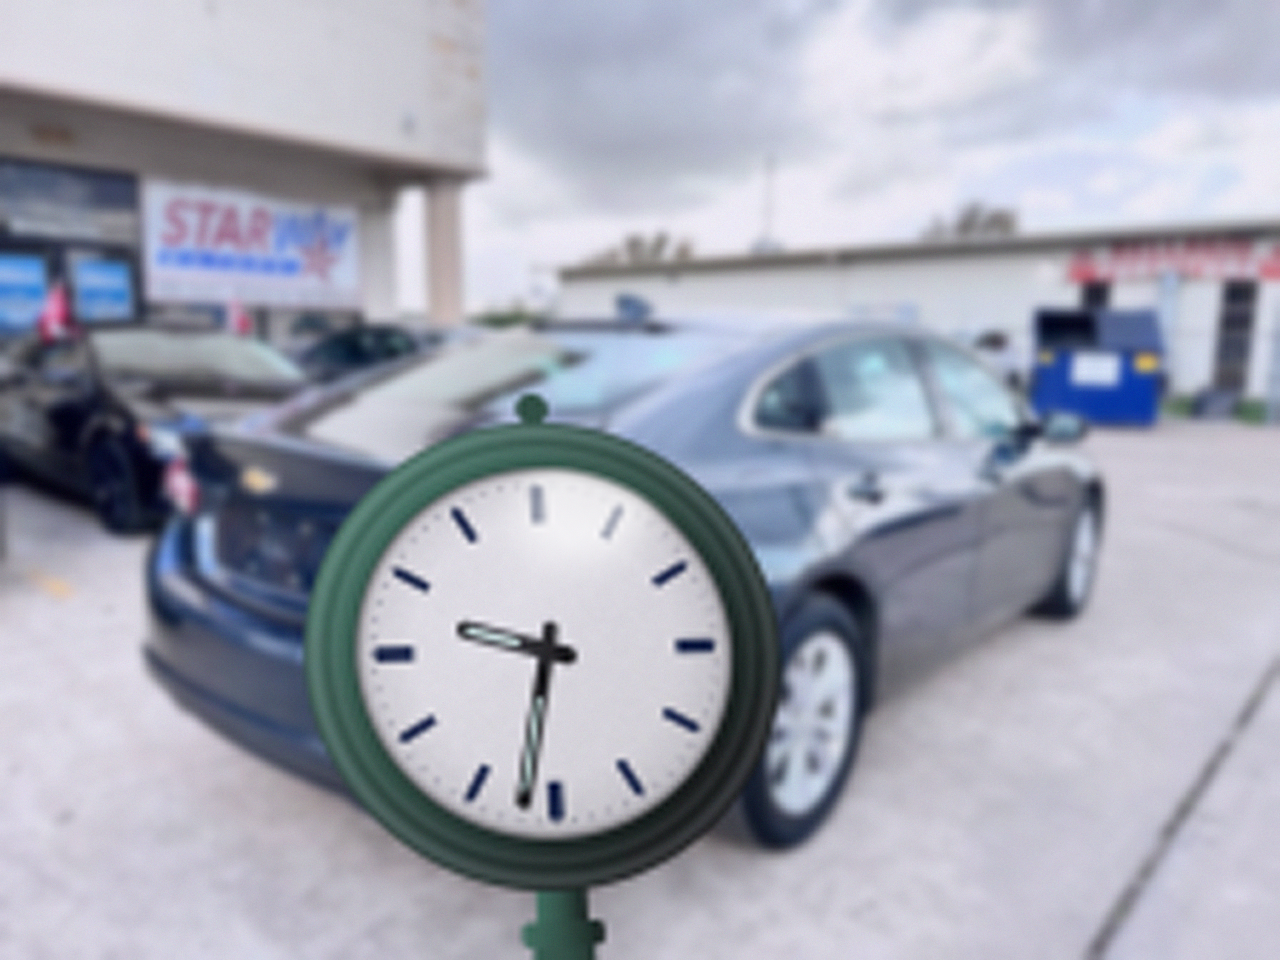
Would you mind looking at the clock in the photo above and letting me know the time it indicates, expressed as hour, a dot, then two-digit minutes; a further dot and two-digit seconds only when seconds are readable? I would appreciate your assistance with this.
9.32
